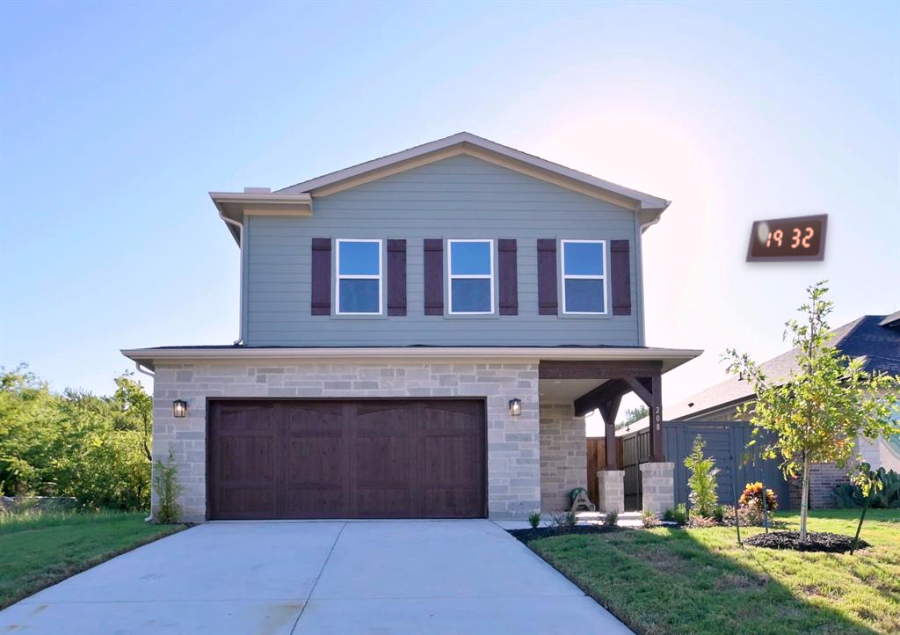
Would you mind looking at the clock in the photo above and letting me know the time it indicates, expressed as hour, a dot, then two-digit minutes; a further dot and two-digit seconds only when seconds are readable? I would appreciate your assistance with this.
19.32
